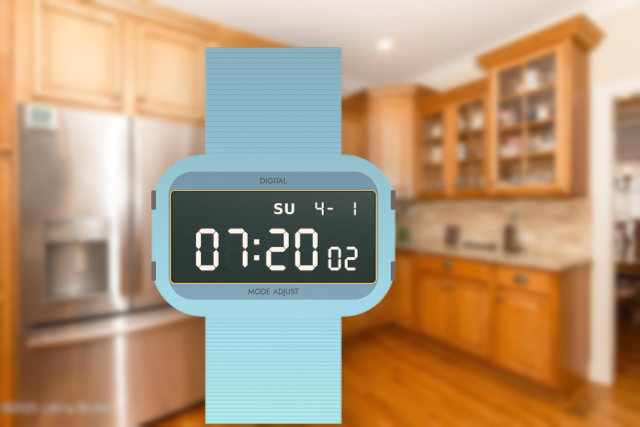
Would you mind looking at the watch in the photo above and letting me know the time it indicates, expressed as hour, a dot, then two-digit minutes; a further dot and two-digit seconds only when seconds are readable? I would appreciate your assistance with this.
7.20.02
